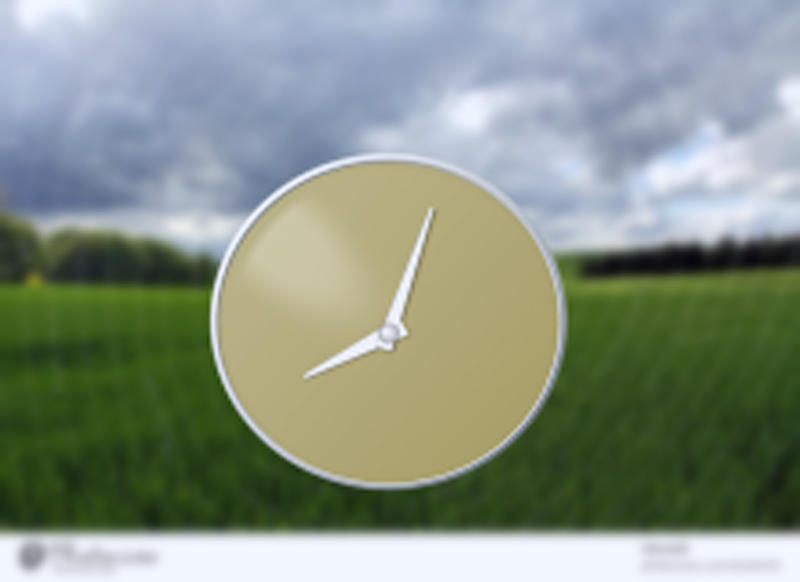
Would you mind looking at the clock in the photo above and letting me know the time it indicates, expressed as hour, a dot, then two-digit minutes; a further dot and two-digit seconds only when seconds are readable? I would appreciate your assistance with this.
8.03
